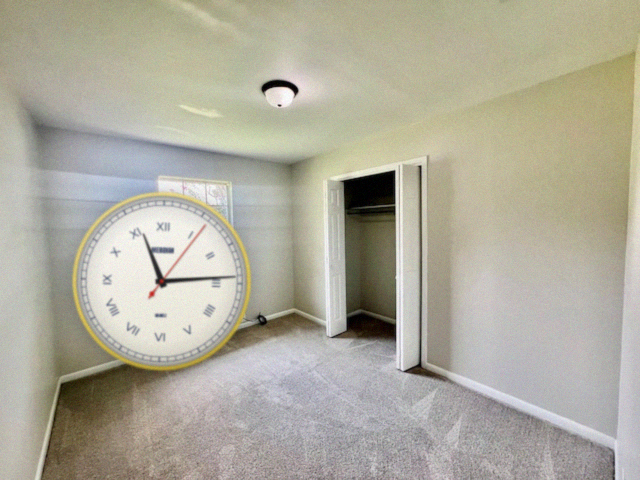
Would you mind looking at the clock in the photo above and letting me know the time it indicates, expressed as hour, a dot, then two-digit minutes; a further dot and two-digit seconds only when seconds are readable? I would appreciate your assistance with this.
11.14.06
